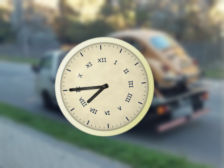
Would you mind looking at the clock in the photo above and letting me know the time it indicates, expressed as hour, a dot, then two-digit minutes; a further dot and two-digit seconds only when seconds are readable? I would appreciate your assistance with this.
7.45
